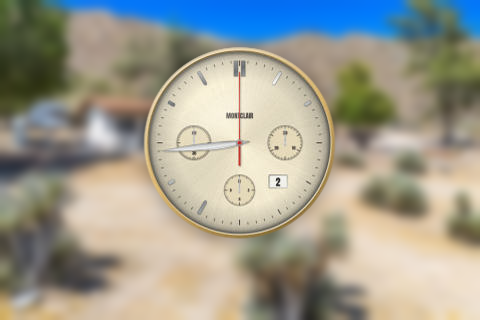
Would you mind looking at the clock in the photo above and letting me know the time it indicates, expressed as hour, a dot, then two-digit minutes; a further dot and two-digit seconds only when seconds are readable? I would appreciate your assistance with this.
8.44
